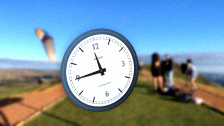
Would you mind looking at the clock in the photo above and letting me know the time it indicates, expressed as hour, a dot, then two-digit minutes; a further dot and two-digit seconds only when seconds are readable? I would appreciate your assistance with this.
11.45
